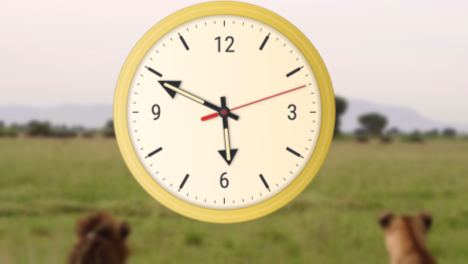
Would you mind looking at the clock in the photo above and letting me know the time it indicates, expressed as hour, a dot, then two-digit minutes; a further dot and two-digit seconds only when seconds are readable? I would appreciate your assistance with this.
5.49.12
